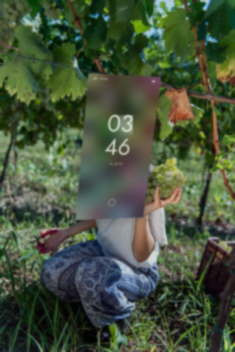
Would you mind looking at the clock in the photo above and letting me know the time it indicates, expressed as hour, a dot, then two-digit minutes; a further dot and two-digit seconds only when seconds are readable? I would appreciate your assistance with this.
3.46
